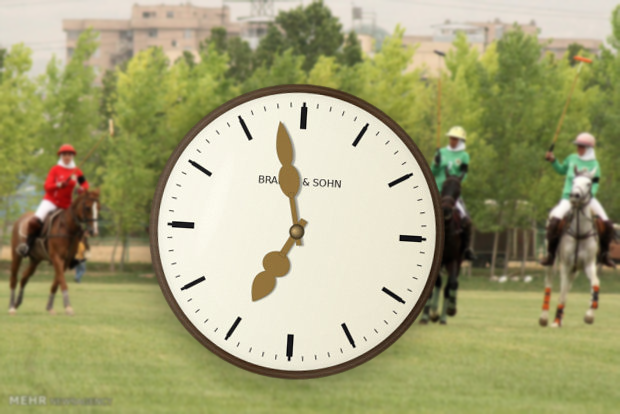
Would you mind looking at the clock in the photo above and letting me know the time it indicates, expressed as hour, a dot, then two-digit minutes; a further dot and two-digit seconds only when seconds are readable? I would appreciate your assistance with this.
6.58
